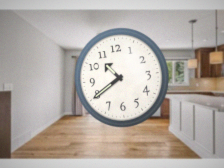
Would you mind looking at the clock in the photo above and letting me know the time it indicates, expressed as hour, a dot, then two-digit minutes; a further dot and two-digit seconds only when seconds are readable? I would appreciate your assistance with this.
10.40
